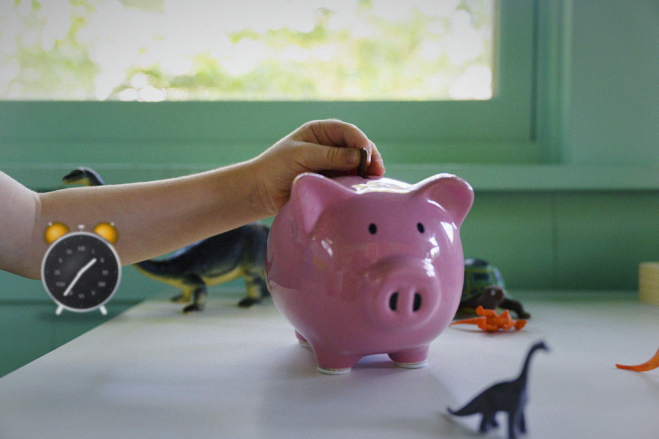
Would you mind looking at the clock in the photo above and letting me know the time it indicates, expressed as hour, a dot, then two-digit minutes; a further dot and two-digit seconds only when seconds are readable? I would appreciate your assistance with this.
1.36
